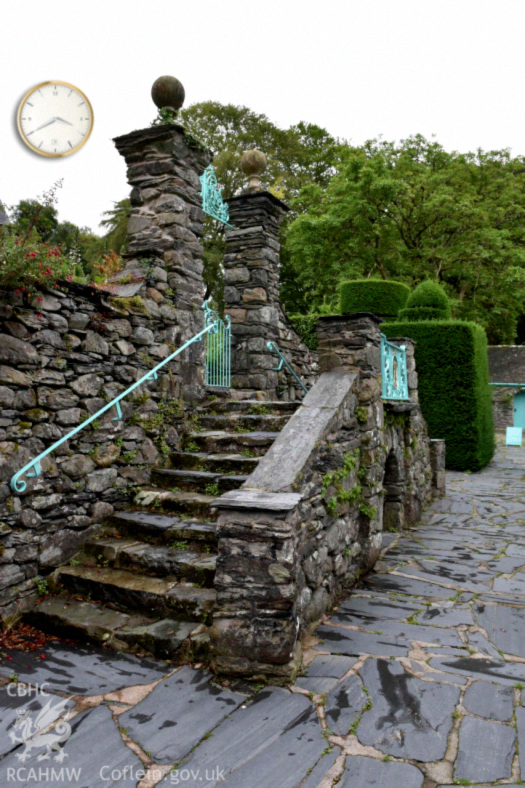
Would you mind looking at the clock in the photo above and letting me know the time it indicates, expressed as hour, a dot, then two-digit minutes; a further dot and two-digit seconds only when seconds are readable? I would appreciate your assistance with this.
3.40
